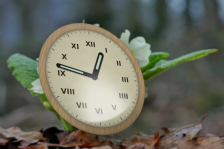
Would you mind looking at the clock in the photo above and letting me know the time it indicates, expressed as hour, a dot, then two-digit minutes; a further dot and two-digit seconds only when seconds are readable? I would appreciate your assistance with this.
12.47
